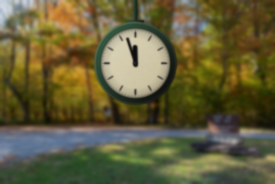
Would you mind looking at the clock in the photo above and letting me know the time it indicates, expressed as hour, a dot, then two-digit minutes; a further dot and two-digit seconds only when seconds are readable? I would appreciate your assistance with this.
11.57
